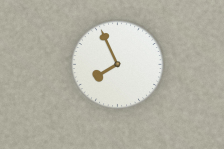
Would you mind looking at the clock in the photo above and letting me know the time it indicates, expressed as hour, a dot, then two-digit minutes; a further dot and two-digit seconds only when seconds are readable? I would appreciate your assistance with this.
7.56
